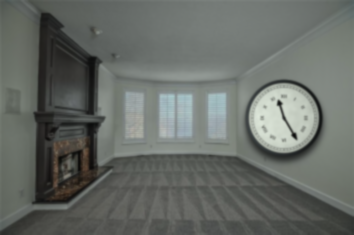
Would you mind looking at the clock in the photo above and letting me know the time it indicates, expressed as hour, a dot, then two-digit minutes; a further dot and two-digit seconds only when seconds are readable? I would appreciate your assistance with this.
11.25
